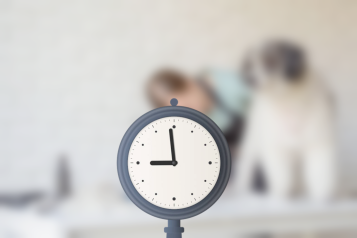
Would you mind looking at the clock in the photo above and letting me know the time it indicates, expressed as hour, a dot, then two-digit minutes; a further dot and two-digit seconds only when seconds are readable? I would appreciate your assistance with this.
8.59
